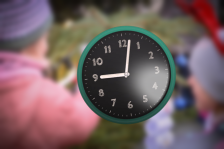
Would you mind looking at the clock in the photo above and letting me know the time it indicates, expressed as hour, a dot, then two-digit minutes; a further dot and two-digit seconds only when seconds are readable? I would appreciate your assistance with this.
9.02
